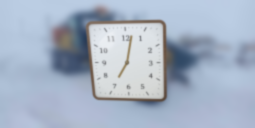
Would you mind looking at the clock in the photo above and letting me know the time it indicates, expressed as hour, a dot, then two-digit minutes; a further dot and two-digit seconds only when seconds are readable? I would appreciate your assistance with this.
7.02
